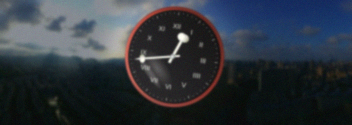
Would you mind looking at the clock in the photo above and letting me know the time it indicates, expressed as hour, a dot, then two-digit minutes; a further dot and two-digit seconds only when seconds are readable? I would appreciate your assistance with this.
12.43
